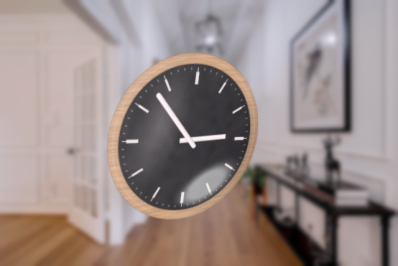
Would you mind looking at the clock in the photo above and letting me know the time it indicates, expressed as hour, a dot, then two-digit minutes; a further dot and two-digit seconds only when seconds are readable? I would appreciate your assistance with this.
2.53
